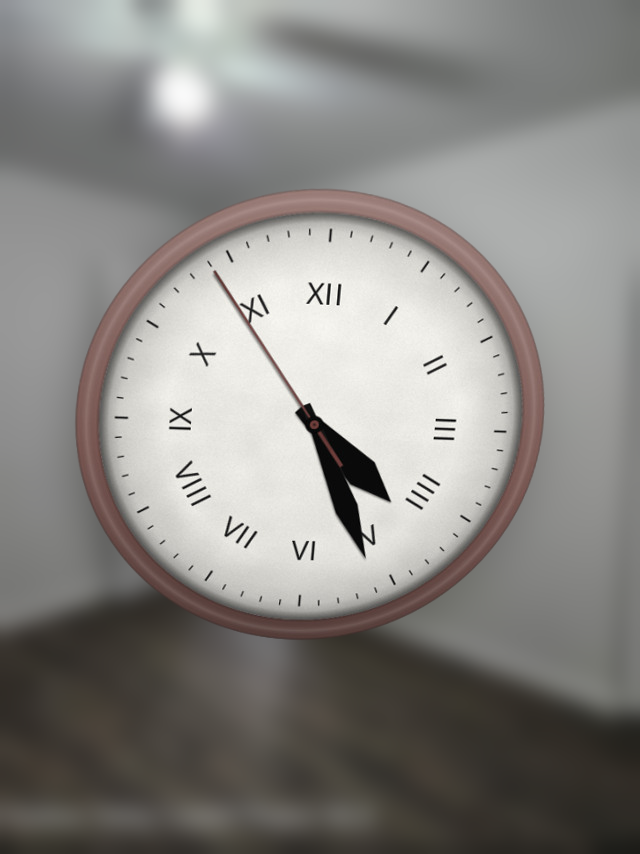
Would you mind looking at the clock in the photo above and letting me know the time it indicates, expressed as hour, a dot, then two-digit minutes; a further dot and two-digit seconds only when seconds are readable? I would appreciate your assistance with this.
4.25.54
